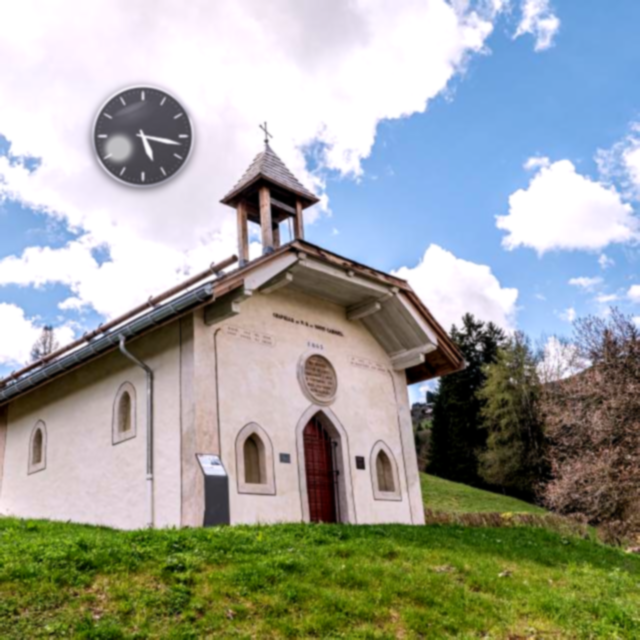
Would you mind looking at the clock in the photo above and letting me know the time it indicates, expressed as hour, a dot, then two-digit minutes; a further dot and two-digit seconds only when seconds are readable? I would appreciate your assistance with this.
5.17
